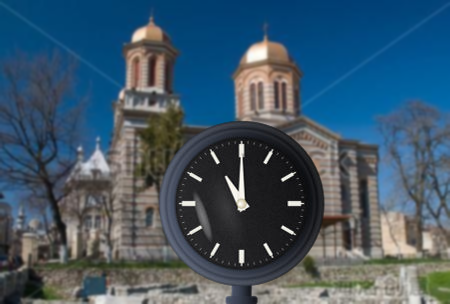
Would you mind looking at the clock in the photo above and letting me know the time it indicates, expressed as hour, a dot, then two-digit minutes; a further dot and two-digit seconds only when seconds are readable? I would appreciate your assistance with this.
11.00
